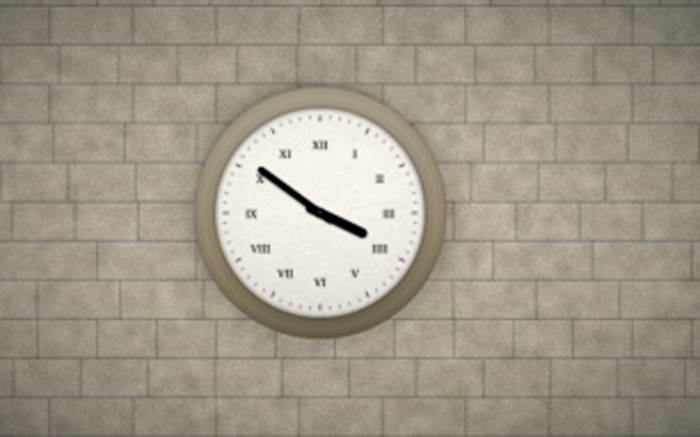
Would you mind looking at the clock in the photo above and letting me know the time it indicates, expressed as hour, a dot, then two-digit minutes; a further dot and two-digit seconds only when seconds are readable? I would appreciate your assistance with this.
3.51
